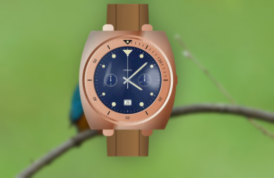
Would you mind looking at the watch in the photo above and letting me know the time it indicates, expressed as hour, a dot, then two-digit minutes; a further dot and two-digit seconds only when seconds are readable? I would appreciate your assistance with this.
4.08
